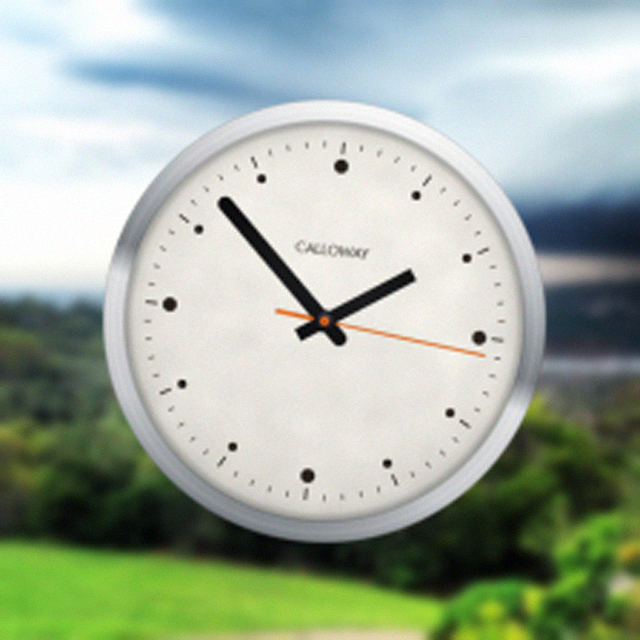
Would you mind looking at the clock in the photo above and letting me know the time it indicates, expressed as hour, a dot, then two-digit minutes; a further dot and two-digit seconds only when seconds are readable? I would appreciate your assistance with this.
1.52.16
